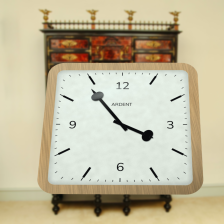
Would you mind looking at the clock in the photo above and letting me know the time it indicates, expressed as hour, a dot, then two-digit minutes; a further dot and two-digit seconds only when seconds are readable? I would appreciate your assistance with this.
3.54
